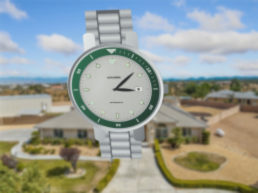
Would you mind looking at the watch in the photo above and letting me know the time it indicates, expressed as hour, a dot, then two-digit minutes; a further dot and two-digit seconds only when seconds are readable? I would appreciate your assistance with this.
3.08
